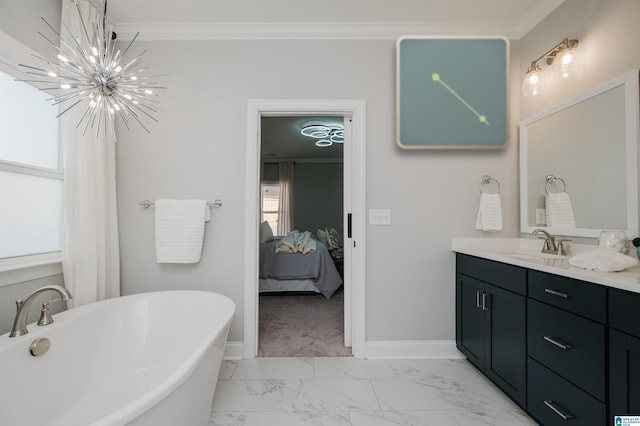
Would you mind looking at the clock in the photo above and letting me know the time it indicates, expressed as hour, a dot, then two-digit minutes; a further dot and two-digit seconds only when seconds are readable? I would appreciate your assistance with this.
10.22
